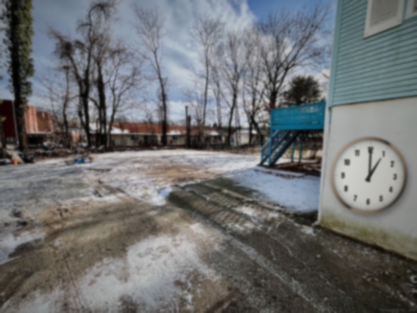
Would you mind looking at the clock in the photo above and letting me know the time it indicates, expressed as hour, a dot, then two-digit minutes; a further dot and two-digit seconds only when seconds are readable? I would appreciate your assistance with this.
1.00
